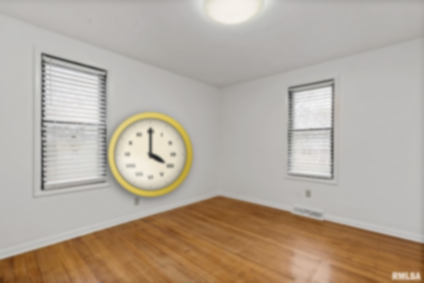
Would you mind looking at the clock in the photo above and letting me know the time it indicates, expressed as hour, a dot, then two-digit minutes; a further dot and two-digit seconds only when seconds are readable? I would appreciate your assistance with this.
4.00
